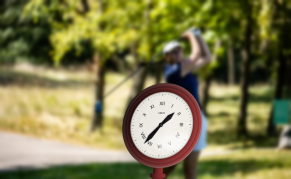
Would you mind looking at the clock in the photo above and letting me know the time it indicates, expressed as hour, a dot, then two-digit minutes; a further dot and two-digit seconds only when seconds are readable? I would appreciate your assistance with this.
1.37
